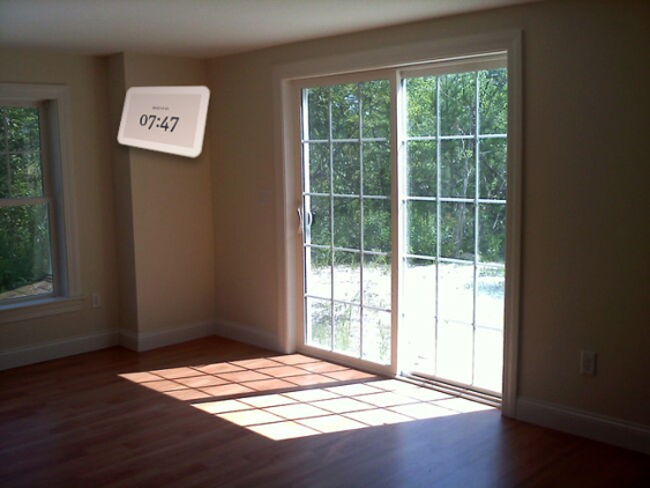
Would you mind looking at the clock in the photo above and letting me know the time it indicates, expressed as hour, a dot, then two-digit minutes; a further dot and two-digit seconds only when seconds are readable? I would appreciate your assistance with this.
7.47
